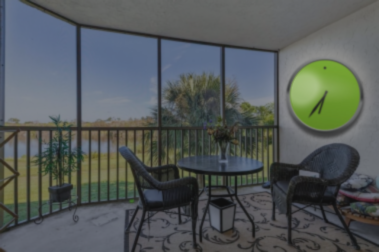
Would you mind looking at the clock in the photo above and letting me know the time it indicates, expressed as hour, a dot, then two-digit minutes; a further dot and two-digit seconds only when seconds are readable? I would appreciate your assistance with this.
6.36
